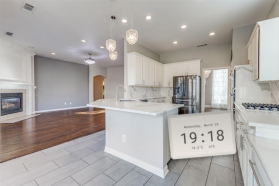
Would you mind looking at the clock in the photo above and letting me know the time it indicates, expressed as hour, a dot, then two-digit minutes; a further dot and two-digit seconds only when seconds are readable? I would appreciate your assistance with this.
19.18
